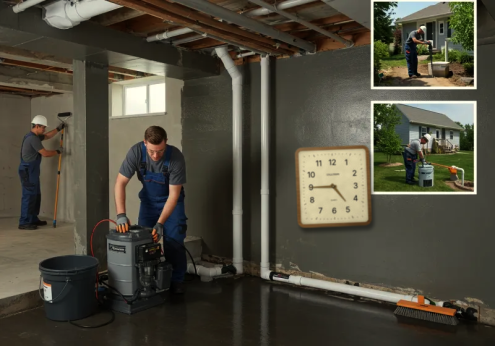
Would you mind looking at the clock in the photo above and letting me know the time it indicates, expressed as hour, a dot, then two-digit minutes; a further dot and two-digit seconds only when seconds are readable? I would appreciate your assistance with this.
4.45
